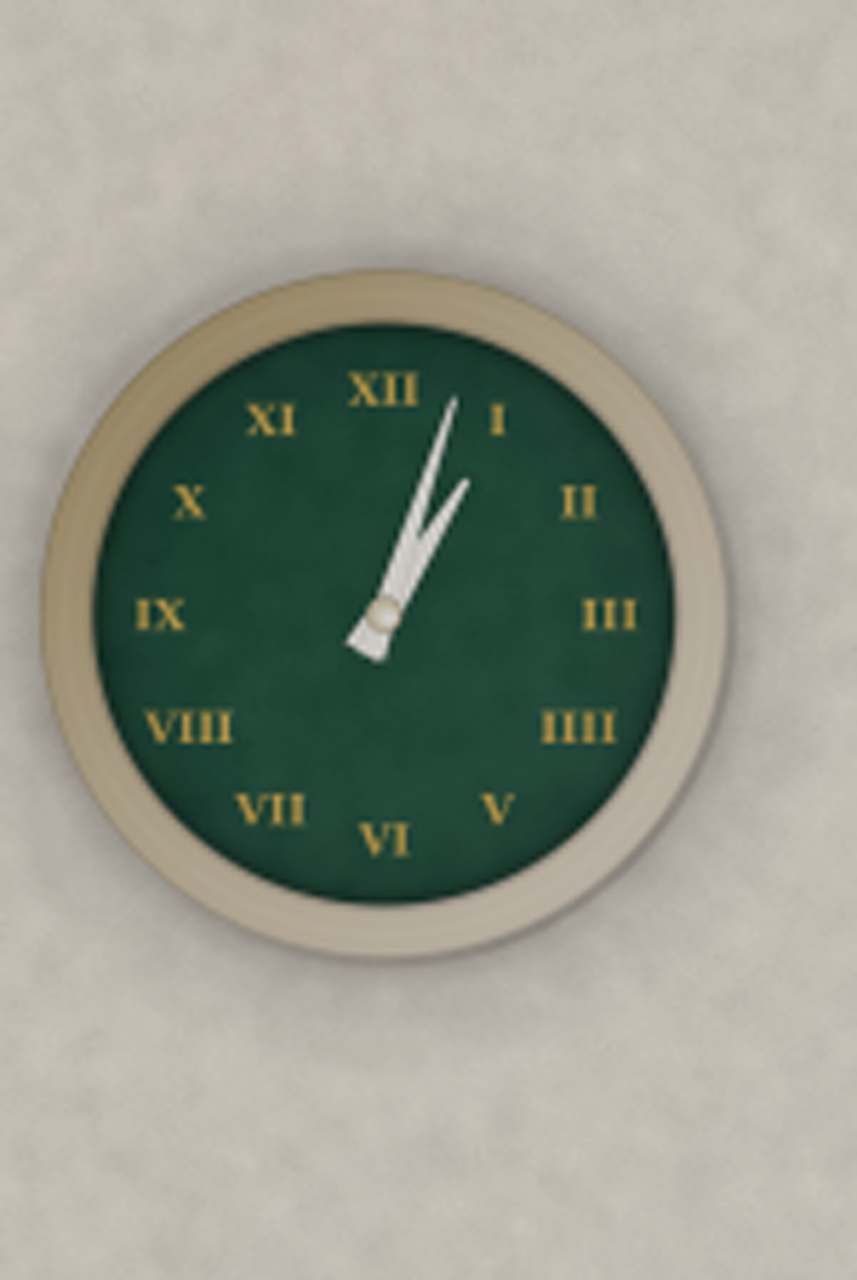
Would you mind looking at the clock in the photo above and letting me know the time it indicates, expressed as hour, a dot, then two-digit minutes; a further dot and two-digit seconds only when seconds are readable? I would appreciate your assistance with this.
1.03
